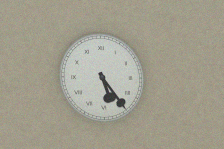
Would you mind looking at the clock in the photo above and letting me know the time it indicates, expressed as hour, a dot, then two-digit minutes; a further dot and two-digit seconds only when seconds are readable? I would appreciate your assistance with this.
5.24
